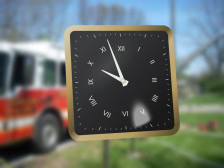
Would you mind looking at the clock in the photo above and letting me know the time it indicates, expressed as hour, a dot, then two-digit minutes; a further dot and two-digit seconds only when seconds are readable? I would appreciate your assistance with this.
9.57
